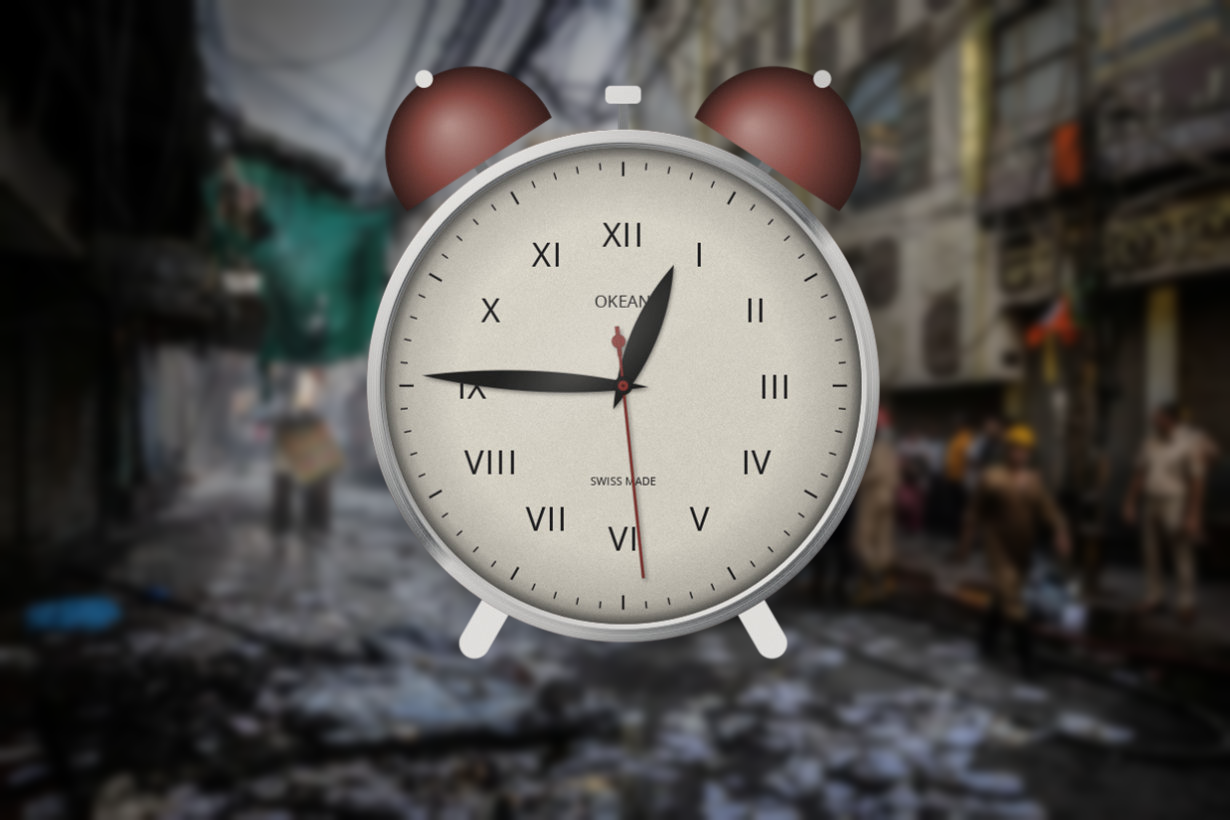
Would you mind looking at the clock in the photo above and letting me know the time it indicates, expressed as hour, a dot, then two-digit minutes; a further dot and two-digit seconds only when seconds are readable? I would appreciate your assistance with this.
12.45.29
